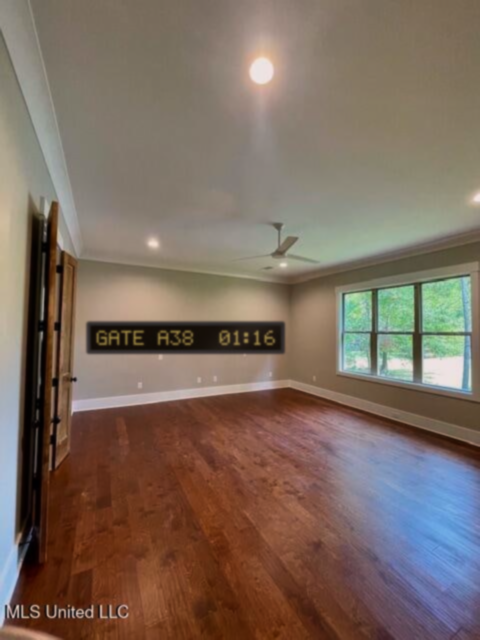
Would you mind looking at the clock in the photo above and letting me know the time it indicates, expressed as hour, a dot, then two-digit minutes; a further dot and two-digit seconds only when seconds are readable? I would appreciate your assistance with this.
1.16
